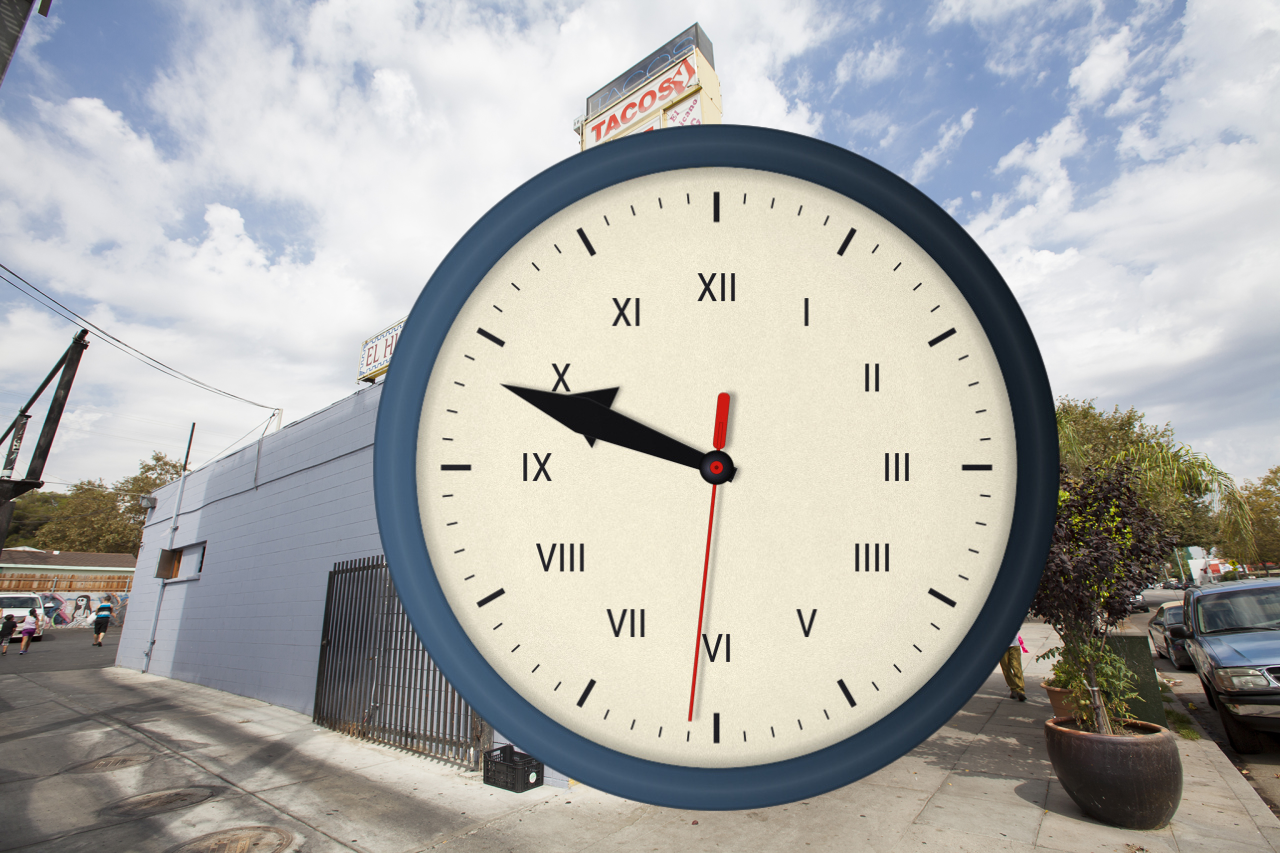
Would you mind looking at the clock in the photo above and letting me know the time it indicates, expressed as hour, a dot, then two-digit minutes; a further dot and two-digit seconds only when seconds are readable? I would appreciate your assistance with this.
9.48.31
